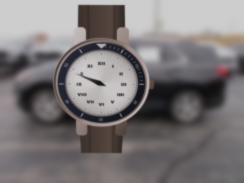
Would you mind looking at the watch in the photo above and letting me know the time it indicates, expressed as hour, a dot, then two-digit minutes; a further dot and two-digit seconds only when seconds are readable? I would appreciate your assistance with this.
9.49
